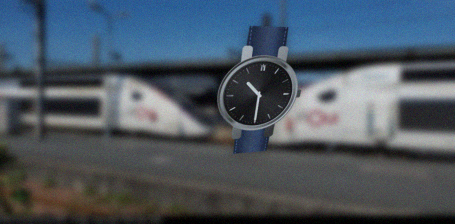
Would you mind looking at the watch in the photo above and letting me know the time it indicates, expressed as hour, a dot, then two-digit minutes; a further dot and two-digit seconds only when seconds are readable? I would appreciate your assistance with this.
10.30
